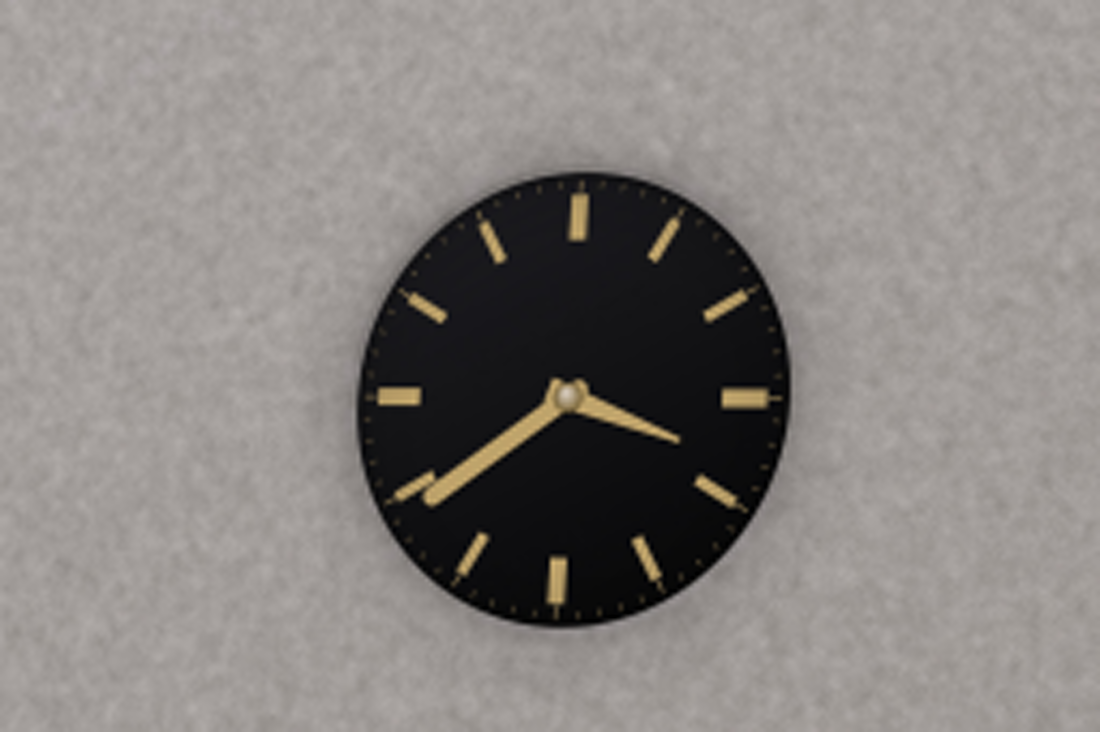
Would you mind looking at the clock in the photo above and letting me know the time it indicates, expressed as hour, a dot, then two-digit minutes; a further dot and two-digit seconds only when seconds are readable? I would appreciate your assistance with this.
3.39
